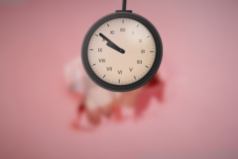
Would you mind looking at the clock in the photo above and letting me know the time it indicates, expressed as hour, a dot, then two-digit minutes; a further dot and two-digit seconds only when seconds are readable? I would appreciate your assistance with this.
9.51
